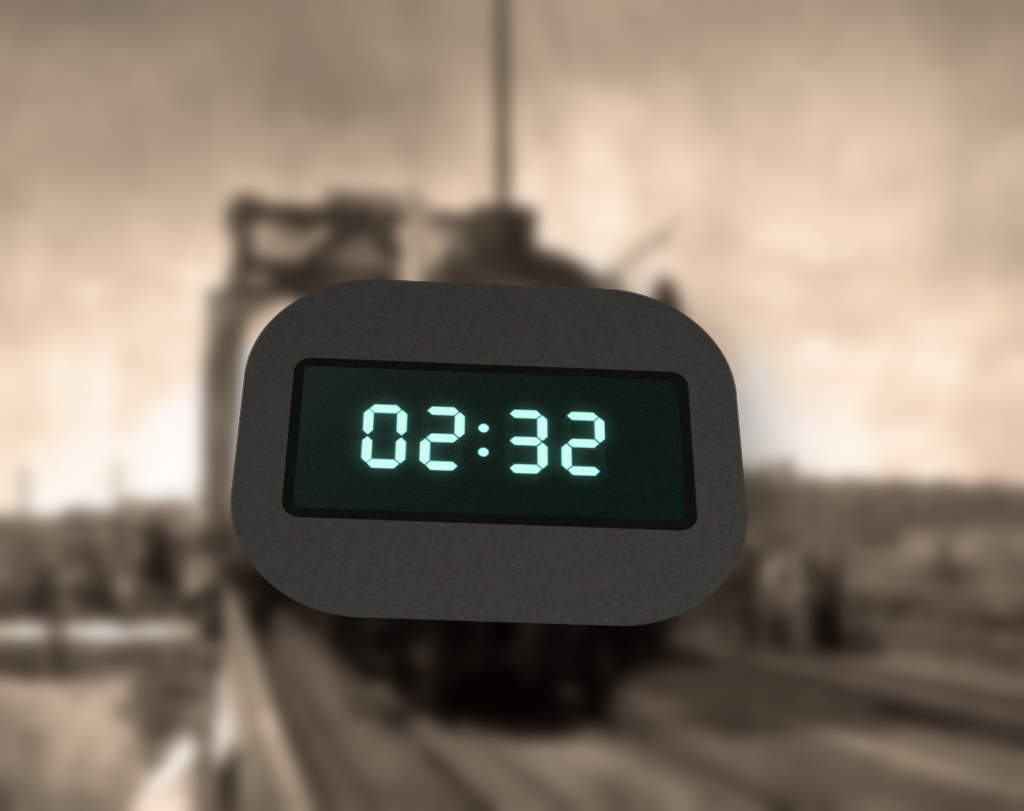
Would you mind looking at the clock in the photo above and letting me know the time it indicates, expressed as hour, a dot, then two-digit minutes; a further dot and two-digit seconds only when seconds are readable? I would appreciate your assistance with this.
2.32
